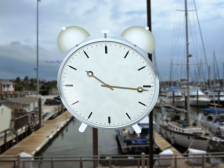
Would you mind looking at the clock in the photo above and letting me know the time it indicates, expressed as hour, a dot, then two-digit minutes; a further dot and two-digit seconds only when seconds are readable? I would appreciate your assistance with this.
10.16
